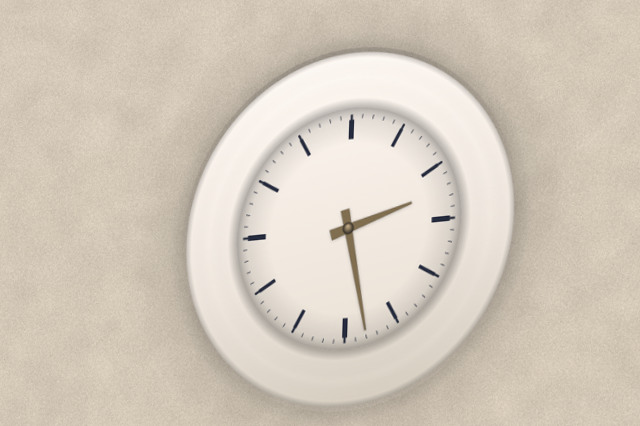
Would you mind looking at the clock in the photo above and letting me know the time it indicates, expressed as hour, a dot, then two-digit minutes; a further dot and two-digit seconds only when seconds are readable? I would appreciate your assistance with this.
2.28
